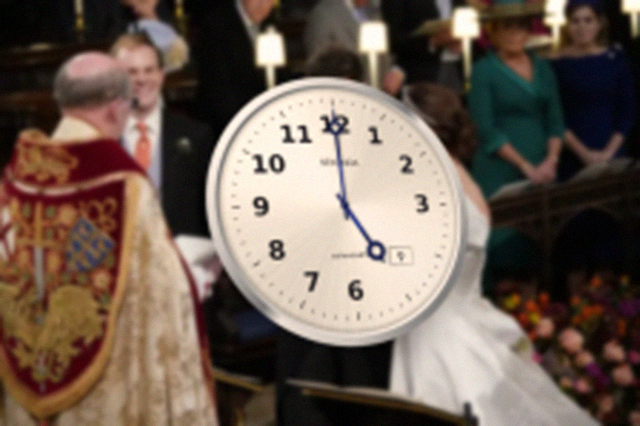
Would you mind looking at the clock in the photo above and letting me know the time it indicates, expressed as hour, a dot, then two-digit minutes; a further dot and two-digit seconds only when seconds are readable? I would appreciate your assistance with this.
5.00
